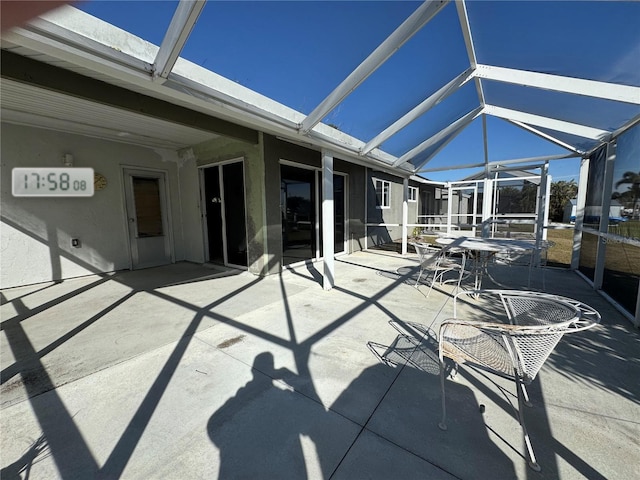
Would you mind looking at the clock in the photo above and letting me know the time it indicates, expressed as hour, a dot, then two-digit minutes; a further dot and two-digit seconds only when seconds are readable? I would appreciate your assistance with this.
17.58.08
